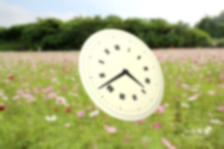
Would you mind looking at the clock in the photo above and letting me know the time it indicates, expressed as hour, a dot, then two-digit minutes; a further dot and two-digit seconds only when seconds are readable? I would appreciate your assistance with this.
4.42
